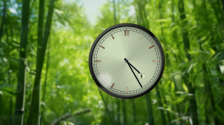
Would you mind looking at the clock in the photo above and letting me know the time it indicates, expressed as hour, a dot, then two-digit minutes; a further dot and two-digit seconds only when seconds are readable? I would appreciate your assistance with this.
4.25
